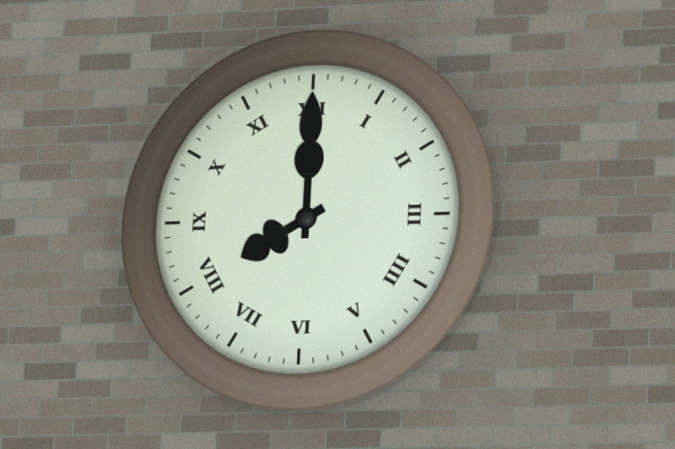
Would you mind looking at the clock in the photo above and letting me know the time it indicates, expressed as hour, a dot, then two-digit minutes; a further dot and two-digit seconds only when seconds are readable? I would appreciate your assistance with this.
8.00
